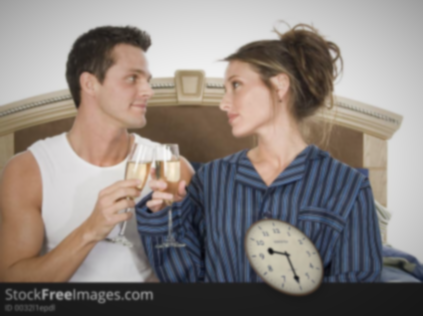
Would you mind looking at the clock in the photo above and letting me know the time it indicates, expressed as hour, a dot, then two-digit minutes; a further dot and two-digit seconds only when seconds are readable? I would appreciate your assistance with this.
9.30
